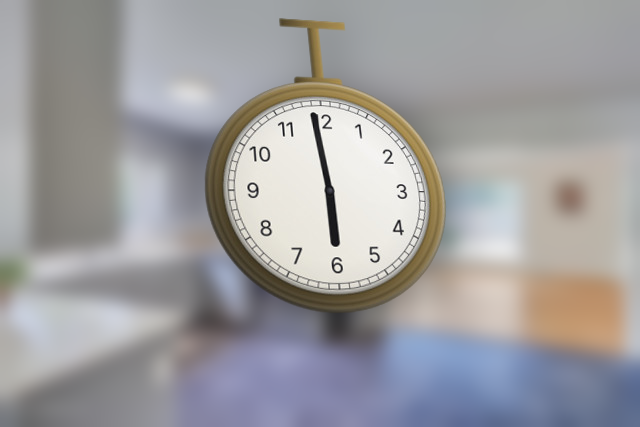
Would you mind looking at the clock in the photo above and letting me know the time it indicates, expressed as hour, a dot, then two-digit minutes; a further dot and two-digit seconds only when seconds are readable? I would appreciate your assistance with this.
5.59
